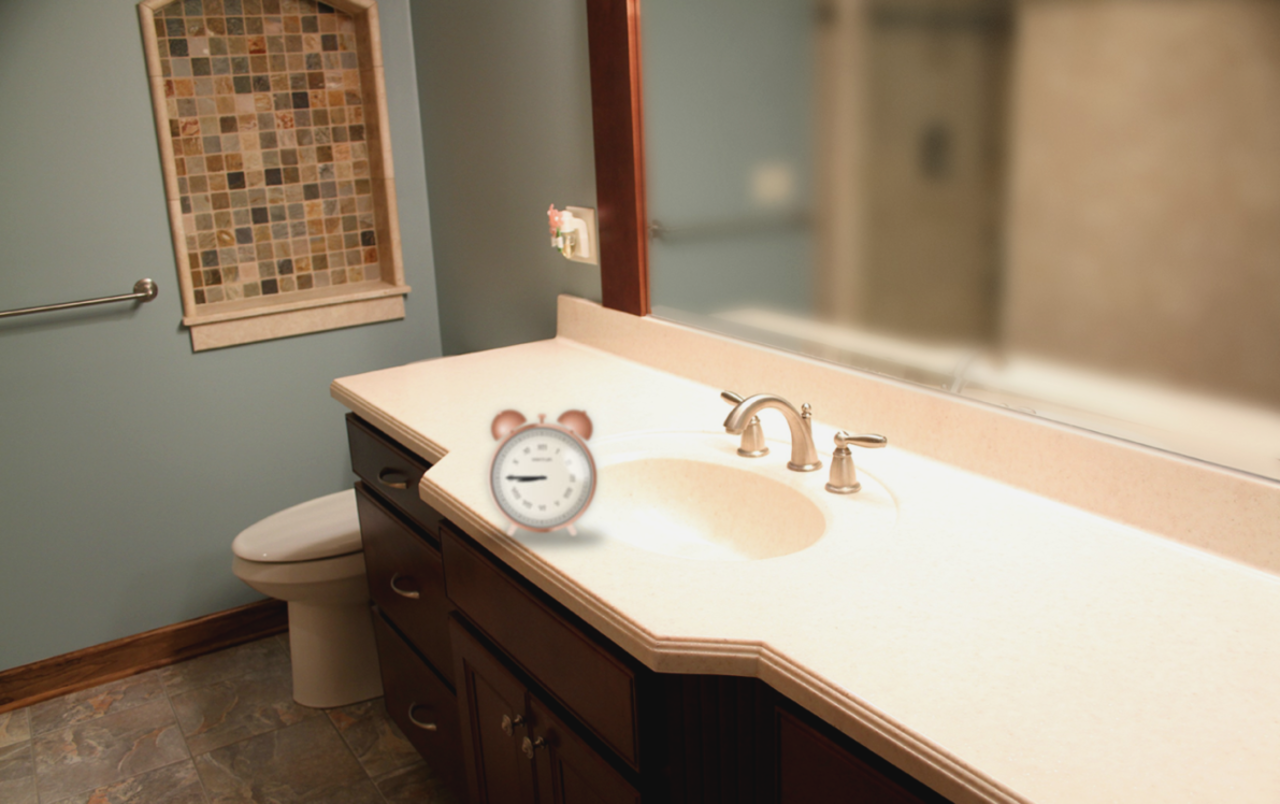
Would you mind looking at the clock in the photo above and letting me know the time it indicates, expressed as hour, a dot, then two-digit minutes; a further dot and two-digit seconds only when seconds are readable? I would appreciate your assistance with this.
8.45
